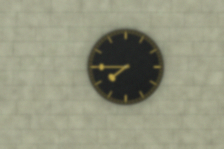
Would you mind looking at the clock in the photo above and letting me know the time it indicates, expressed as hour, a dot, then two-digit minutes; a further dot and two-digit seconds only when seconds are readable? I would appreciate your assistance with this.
7.45
